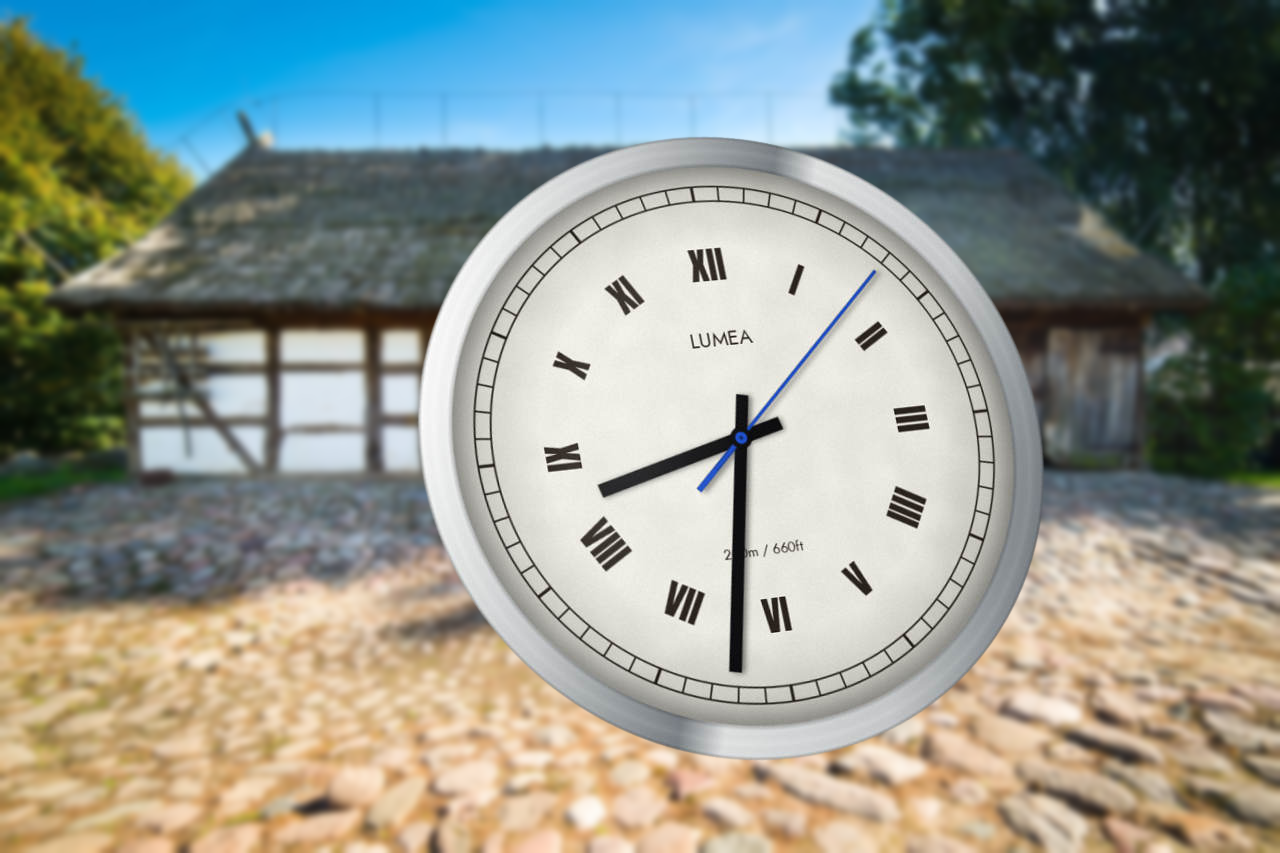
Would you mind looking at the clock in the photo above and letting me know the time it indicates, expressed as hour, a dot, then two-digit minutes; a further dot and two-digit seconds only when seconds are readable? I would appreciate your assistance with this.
8.32.08
